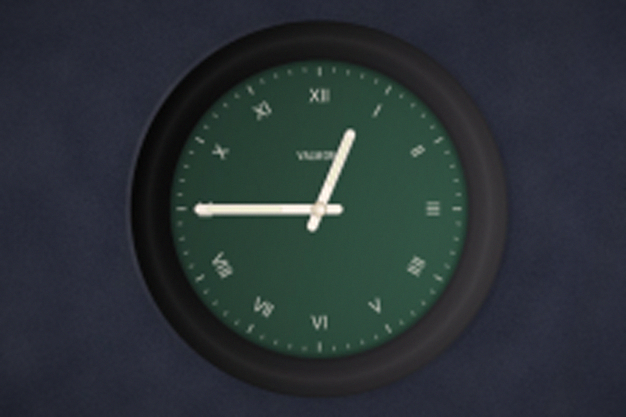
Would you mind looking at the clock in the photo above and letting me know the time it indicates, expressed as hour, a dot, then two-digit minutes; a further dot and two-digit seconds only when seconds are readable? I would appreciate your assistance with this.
12.45
